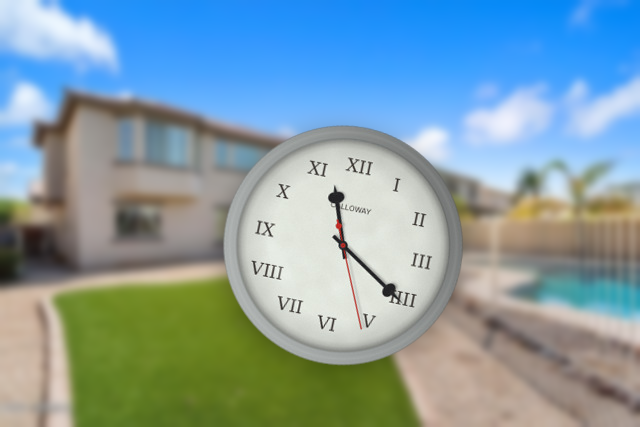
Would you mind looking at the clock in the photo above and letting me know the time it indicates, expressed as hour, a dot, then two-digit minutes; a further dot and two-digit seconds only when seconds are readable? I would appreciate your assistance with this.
11.20.26
